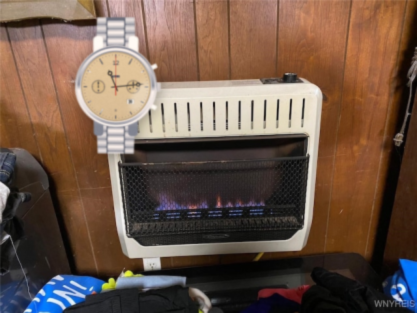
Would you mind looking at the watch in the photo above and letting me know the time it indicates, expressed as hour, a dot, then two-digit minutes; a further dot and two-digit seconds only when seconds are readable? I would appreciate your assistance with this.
11.14
